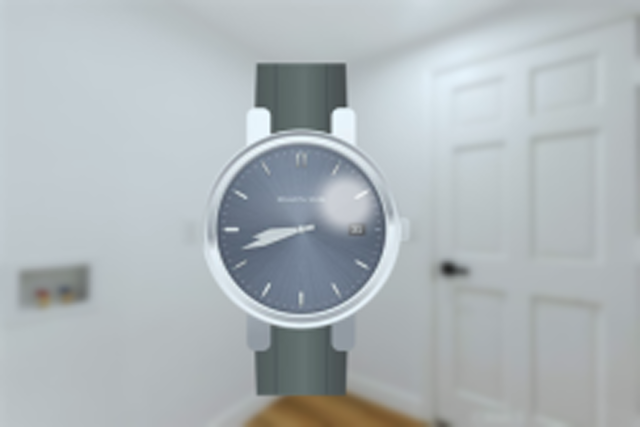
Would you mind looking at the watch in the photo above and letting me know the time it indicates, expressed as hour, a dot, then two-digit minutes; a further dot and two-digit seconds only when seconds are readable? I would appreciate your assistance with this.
8.42
